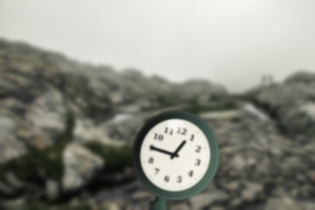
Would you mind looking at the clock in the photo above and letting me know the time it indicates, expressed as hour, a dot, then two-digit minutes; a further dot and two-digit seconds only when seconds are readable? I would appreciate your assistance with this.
12.45
